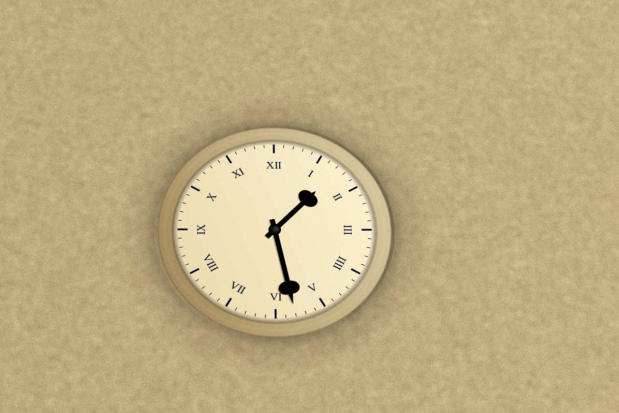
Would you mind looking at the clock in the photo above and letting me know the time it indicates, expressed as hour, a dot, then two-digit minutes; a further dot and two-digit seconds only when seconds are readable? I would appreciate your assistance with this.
1.28
